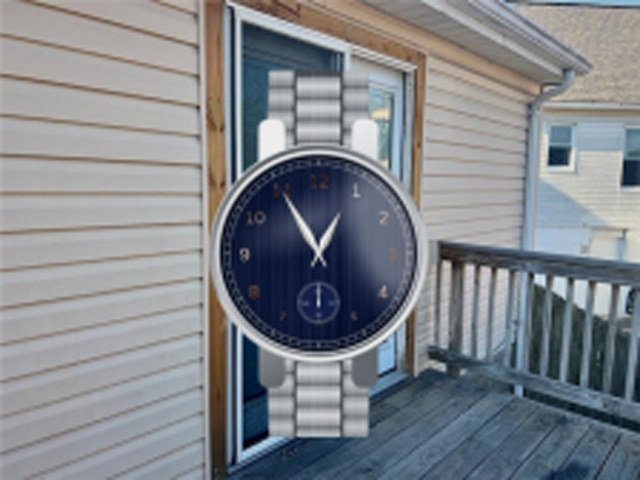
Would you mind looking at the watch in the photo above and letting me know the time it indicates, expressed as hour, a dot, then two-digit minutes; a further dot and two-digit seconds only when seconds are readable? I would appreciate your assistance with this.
12.55
